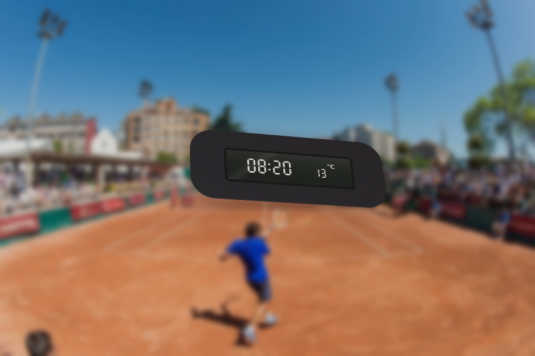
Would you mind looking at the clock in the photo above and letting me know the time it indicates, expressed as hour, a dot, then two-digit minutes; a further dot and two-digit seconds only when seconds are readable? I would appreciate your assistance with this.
8.20
